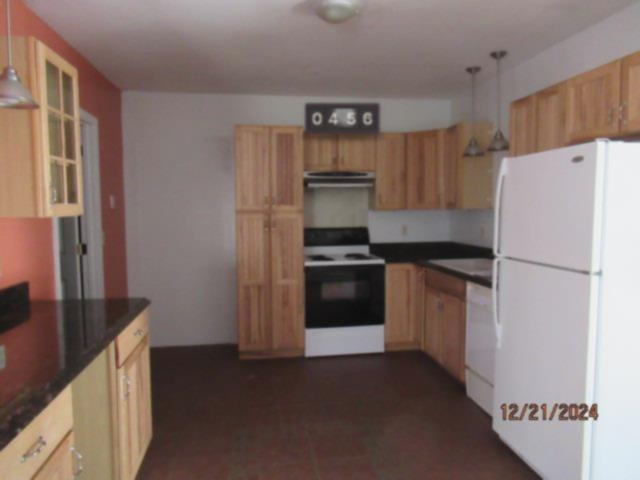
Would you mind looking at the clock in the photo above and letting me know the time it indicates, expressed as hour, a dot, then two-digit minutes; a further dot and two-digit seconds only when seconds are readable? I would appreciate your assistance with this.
4.56
